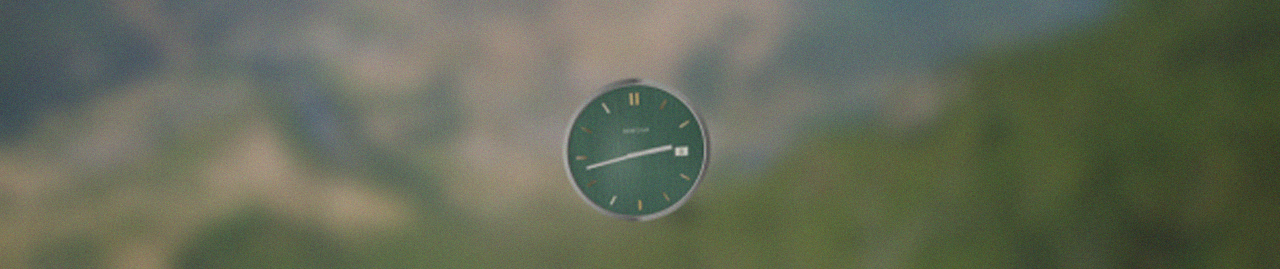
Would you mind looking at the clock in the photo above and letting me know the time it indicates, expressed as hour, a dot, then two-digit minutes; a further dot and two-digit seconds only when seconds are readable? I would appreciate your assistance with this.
2.43
